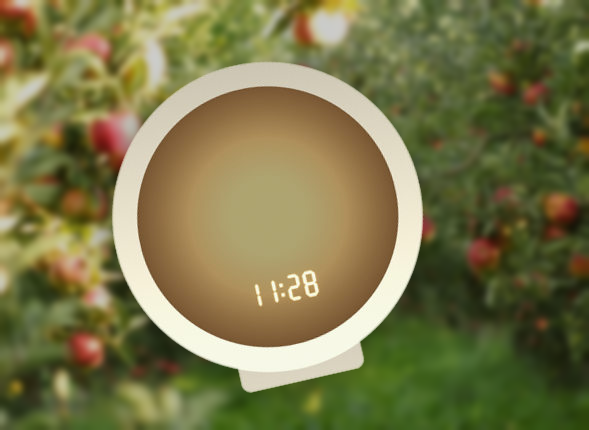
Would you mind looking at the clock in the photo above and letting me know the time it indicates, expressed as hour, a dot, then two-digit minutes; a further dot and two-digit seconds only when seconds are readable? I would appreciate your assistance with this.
11.28
